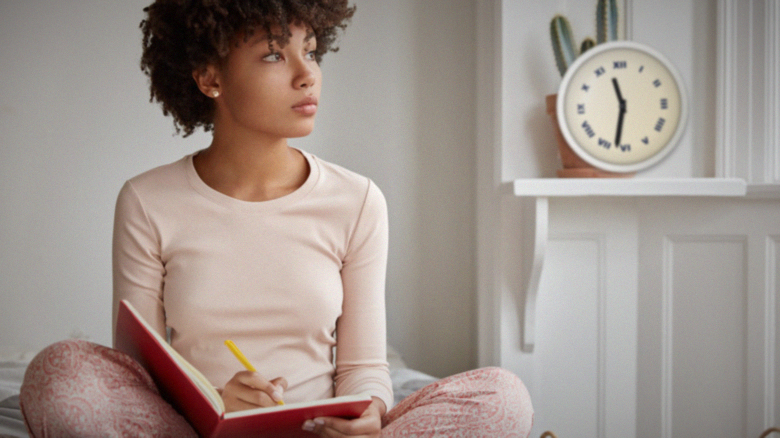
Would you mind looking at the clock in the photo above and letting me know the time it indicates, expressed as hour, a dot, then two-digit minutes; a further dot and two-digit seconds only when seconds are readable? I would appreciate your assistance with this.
11.32
